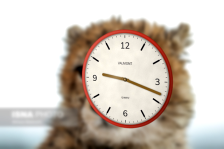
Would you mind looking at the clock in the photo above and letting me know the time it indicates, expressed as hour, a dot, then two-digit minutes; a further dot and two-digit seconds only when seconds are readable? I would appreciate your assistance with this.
9.18
